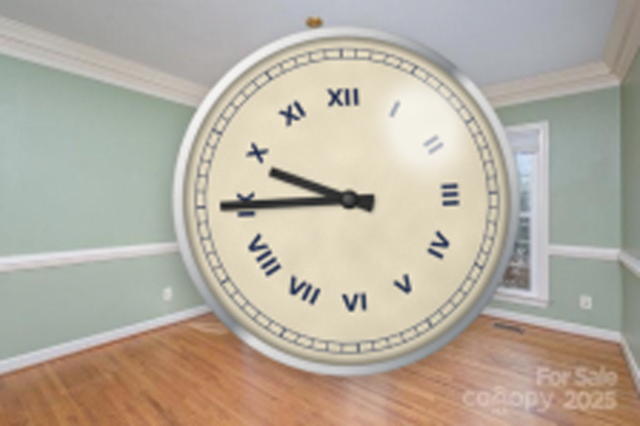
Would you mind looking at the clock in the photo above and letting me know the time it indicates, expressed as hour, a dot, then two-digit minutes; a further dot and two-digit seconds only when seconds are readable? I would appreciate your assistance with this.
9.45
